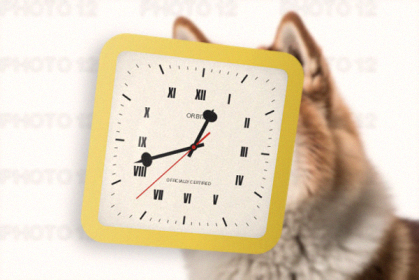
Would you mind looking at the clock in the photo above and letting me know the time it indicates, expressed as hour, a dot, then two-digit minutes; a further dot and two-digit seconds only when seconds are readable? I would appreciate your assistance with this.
12.41.37
